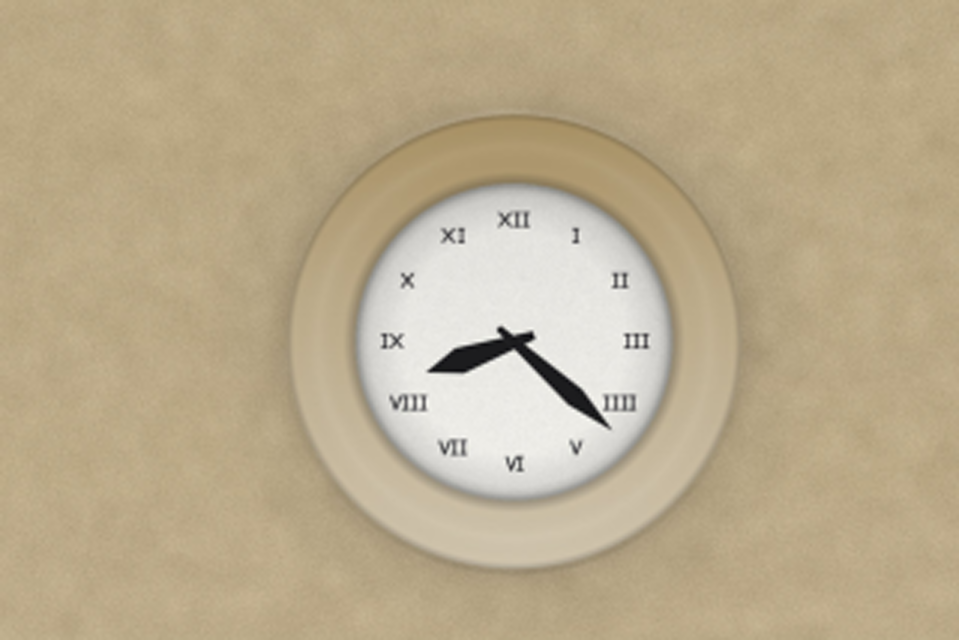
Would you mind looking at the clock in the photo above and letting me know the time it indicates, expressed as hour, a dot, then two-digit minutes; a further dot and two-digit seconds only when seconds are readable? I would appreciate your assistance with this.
8.22
